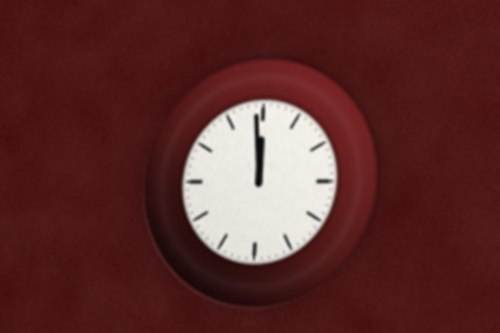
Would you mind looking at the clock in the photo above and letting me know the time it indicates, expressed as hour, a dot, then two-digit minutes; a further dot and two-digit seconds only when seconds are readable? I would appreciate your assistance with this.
11.59
